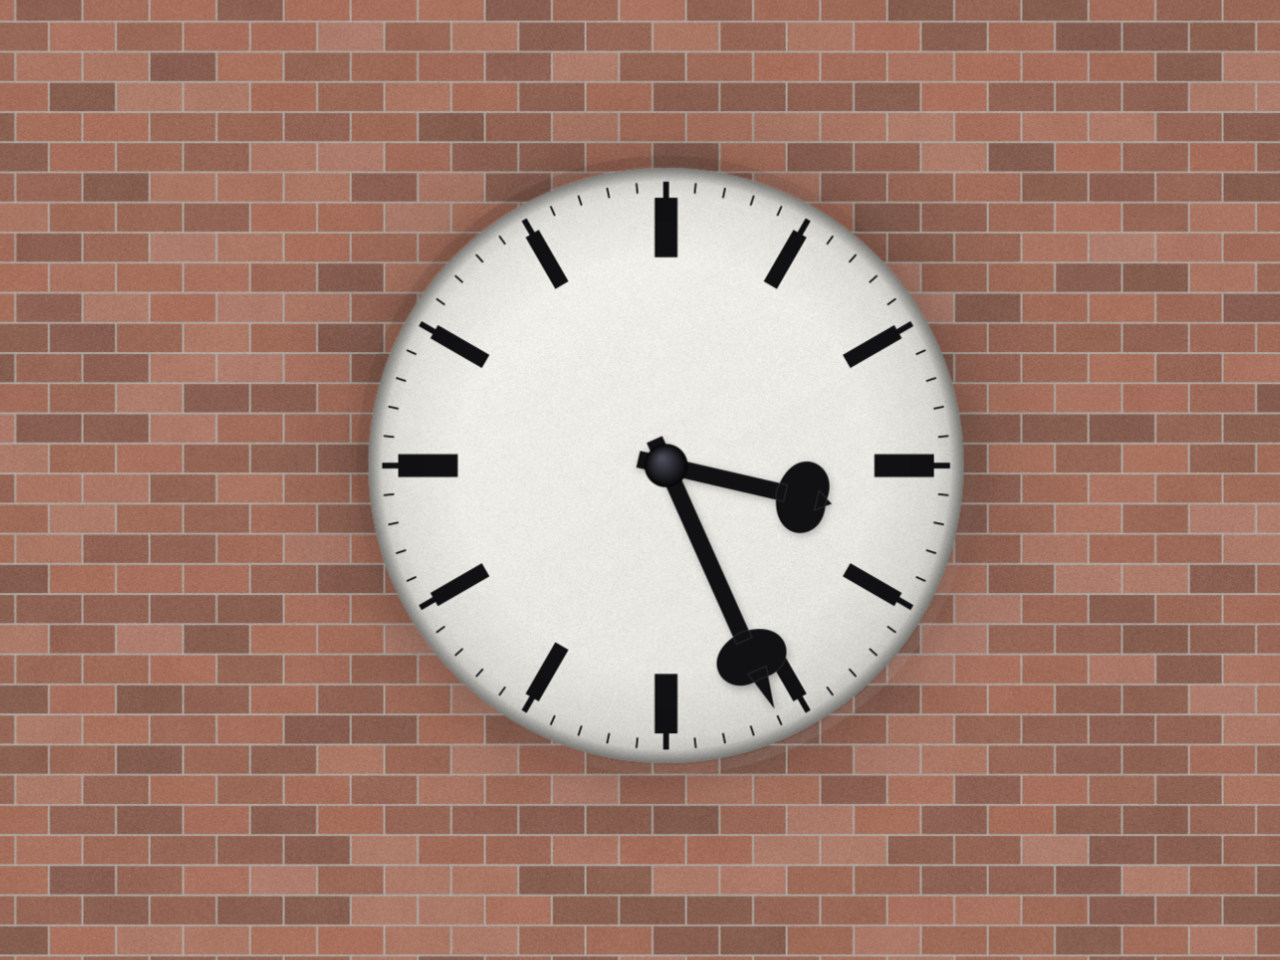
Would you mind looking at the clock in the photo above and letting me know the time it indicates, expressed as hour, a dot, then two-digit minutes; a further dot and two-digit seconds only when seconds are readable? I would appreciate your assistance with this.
3.26
